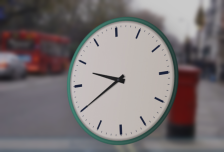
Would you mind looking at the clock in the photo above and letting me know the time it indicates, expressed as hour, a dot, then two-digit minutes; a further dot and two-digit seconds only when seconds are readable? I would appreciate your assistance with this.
9.40
